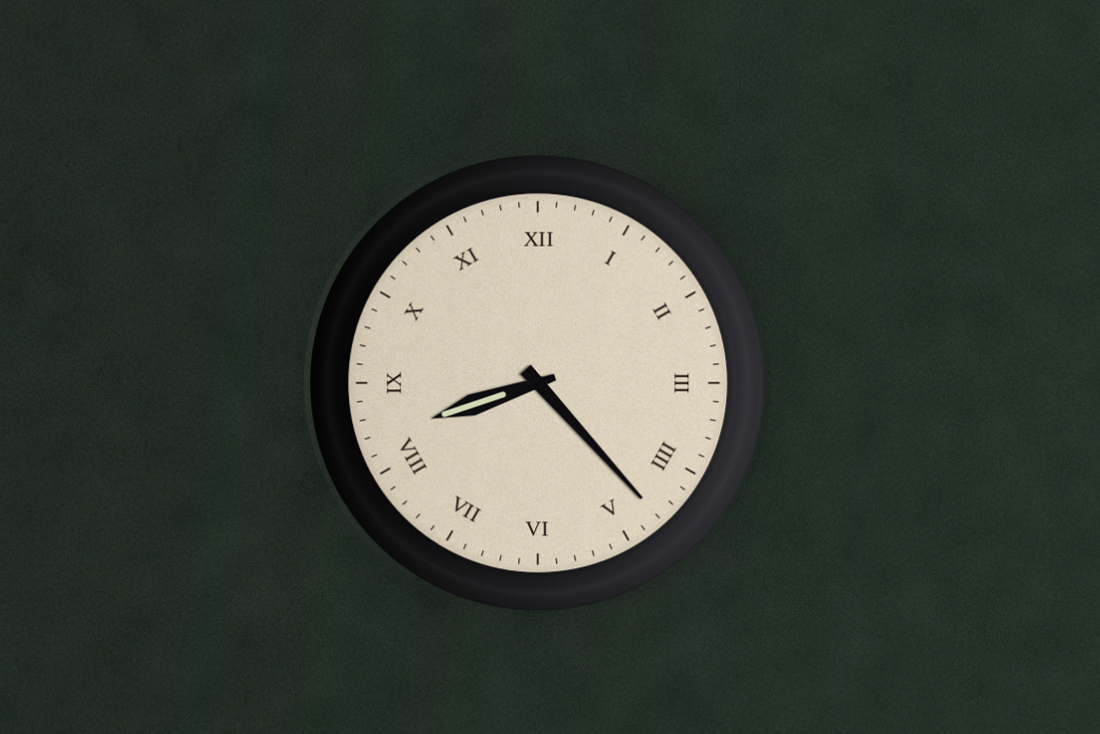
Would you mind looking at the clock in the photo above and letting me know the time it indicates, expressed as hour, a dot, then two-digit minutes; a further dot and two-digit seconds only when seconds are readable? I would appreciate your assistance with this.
8.23
